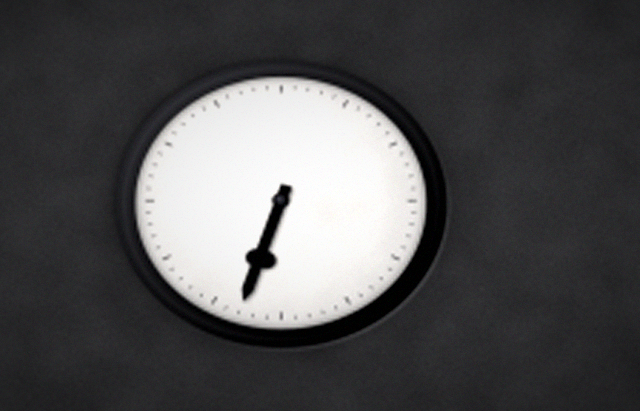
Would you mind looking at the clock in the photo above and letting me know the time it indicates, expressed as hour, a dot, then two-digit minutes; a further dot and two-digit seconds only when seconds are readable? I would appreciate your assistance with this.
6.33
